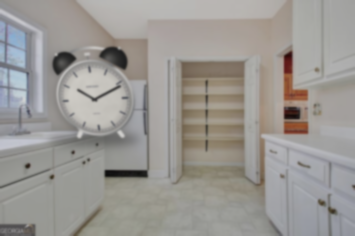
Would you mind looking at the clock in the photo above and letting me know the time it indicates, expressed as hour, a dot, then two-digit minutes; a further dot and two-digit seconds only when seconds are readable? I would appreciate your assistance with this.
10.11
